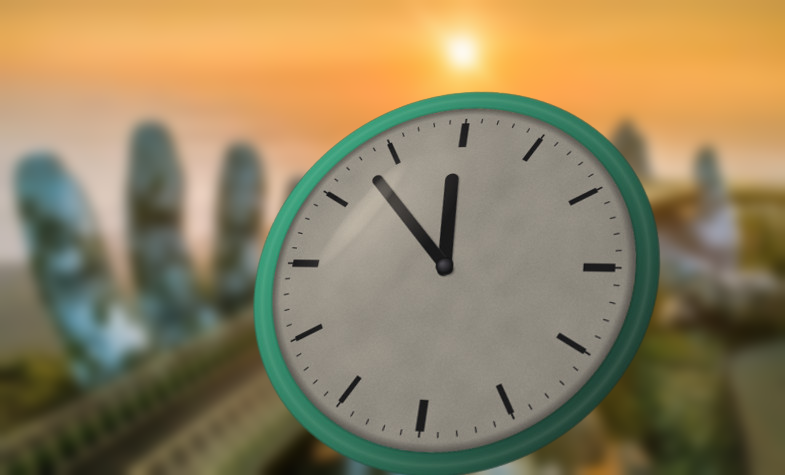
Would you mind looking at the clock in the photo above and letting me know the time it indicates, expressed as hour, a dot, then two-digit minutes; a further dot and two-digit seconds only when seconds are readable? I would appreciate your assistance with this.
11.53
